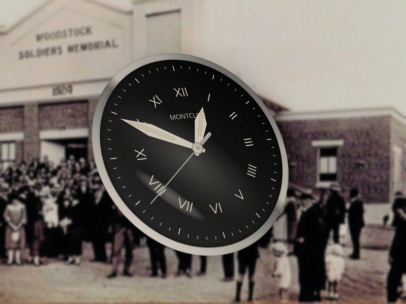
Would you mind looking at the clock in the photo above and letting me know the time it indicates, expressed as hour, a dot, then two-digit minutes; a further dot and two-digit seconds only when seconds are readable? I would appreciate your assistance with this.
12.49.39
